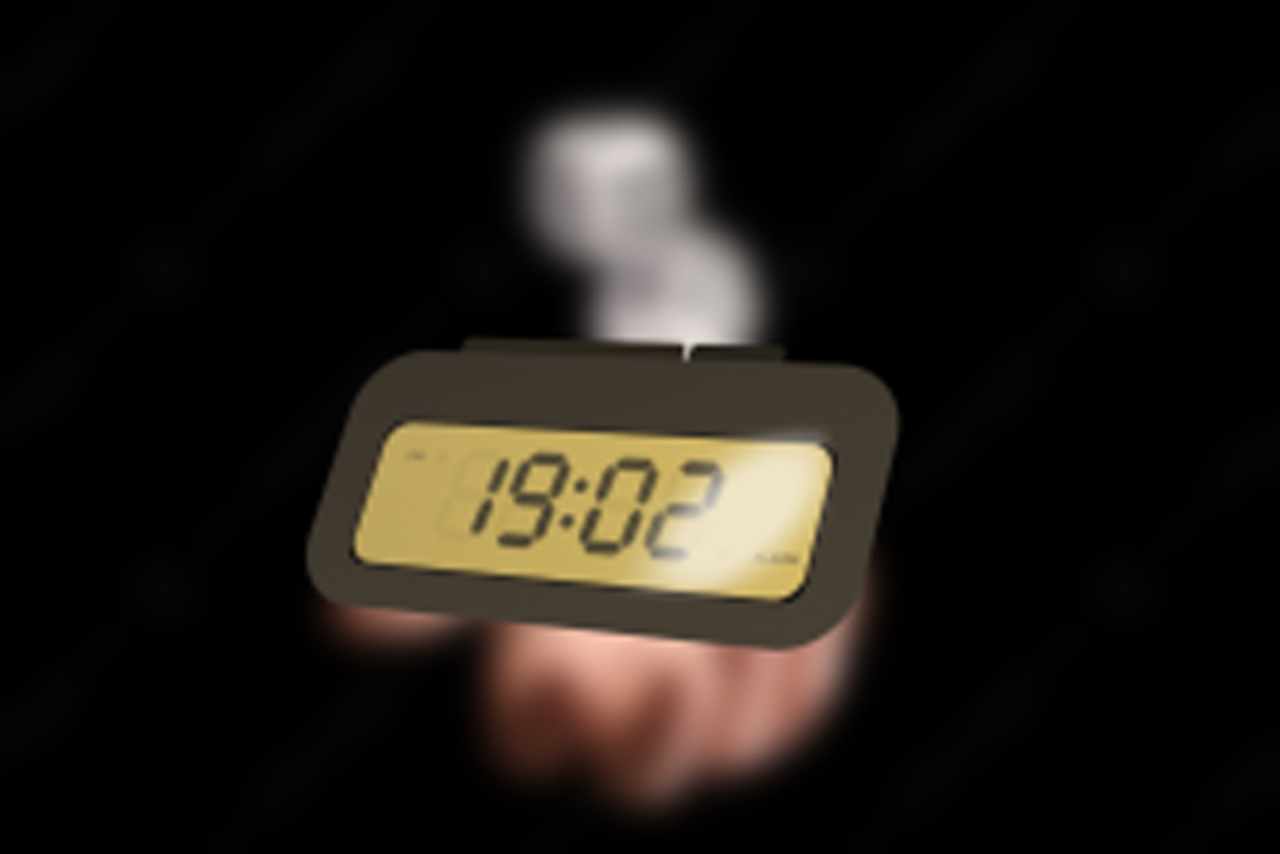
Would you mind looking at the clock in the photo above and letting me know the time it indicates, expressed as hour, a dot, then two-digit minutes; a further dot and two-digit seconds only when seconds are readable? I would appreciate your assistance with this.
19.02
